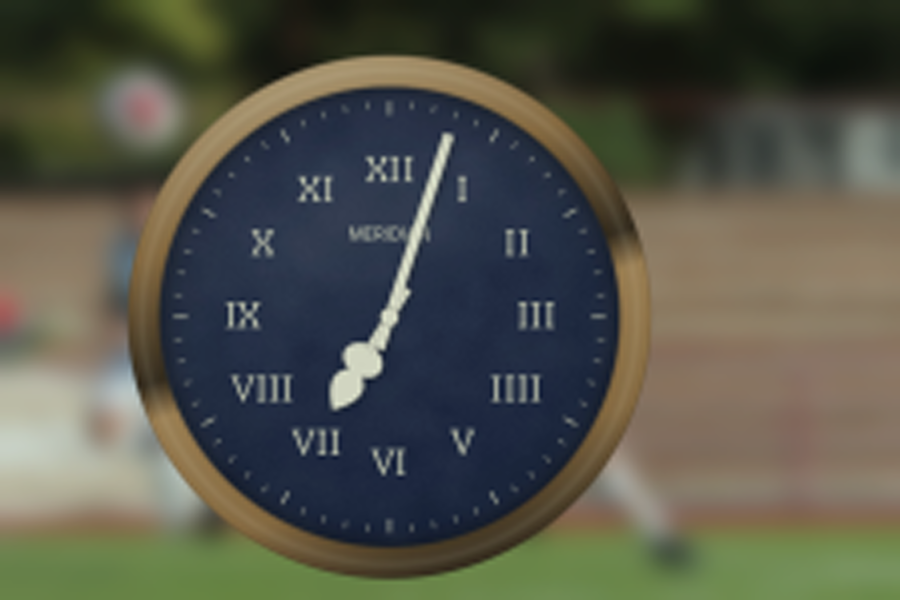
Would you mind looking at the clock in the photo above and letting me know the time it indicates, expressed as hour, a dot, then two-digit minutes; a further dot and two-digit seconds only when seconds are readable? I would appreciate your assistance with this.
7.03
